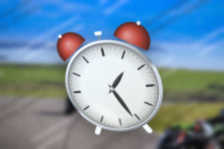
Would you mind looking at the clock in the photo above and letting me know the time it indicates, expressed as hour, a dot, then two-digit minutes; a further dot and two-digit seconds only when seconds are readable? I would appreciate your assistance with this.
1.26
